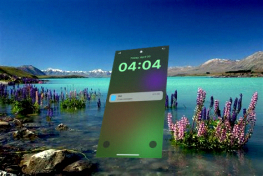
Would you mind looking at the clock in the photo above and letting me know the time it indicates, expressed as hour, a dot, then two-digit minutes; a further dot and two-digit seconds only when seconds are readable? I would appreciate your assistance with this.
4.04
